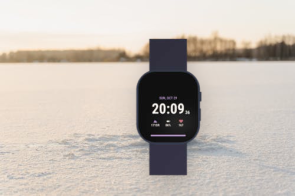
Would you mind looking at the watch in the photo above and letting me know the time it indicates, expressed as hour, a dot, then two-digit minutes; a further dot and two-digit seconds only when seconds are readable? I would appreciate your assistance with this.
20.09
